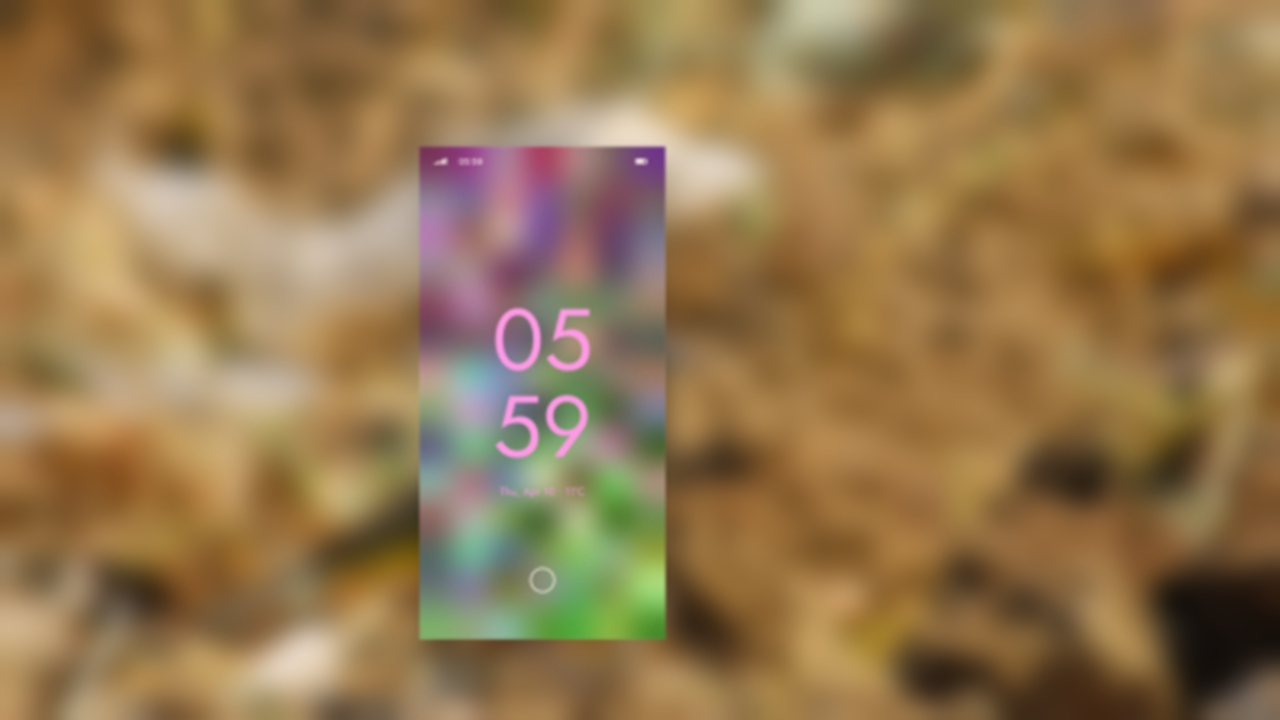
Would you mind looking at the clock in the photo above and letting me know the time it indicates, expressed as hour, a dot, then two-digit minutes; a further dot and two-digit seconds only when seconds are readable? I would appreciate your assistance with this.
5.59
